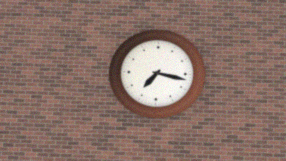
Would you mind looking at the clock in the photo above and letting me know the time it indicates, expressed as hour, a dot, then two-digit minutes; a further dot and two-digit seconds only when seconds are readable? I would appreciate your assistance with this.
7.17
